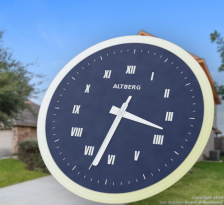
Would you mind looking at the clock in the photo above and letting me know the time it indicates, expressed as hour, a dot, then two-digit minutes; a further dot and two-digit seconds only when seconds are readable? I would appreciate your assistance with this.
3.32.33
